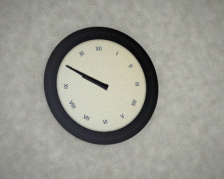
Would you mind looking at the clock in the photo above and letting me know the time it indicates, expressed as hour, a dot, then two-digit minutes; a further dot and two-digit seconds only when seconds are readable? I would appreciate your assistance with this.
9.50
